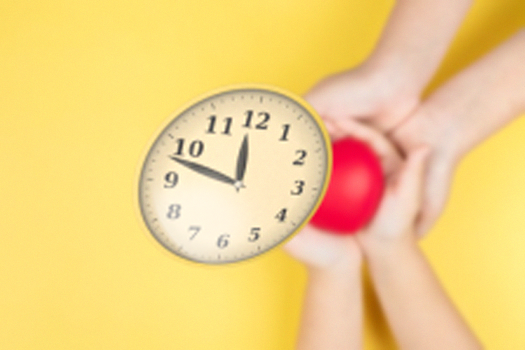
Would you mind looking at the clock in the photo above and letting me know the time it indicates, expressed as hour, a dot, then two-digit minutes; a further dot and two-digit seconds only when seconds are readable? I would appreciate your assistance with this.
11.48
